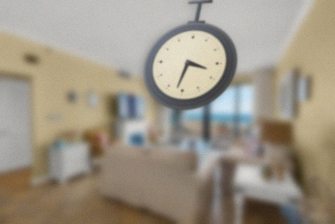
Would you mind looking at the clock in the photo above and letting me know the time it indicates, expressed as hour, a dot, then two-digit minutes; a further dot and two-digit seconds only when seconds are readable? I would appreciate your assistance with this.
3.32
